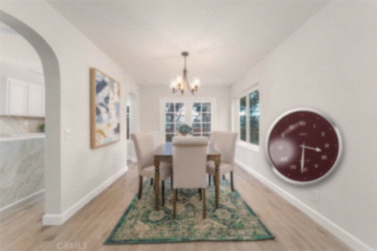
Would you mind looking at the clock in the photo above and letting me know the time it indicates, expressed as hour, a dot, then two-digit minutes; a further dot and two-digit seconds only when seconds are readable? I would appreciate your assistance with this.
3.31
